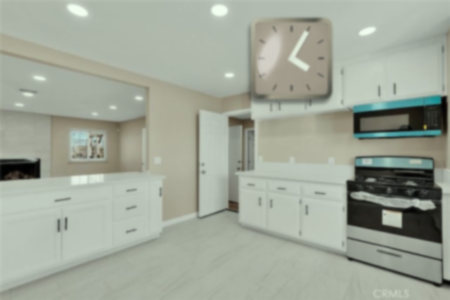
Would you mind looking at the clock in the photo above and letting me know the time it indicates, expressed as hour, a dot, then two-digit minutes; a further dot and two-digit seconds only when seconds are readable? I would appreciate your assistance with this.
4.05
